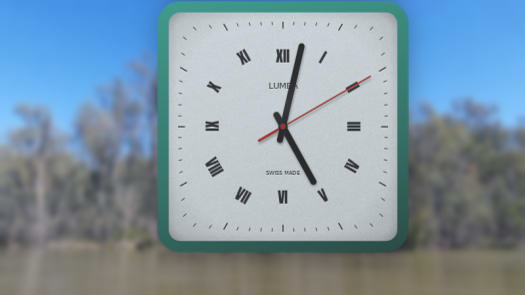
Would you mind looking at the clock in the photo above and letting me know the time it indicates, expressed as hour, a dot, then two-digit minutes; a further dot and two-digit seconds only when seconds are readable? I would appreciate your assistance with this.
5.02.10
